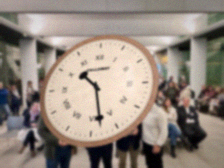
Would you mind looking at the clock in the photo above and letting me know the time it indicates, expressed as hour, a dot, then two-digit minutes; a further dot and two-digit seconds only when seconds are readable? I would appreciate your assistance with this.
10.28
